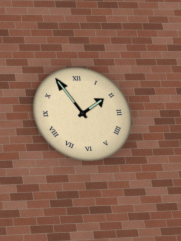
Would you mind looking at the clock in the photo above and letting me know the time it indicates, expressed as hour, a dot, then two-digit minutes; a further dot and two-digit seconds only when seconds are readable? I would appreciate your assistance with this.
1.55
